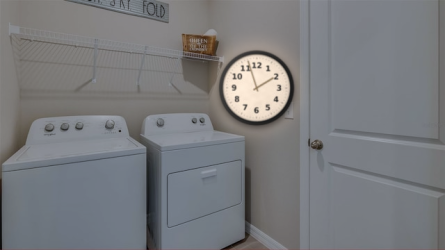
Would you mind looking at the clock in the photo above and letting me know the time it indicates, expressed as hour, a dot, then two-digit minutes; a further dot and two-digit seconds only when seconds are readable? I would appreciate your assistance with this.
1.57
